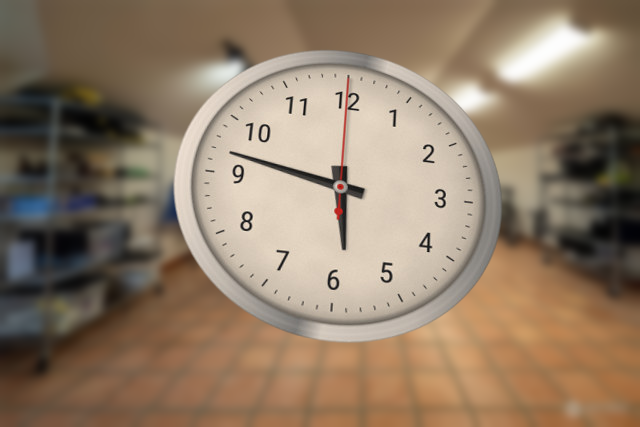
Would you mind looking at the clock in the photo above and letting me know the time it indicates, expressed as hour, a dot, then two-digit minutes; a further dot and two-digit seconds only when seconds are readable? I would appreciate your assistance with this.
5.47.00
